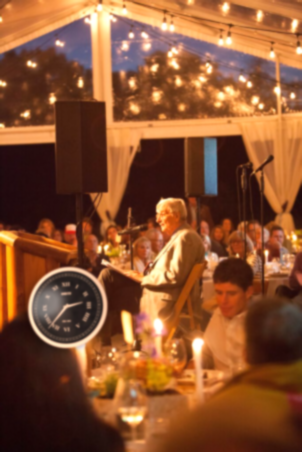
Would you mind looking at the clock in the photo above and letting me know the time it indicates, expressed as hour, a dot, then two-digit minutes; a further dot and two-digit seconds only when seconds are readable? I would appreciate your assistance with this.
2.37
